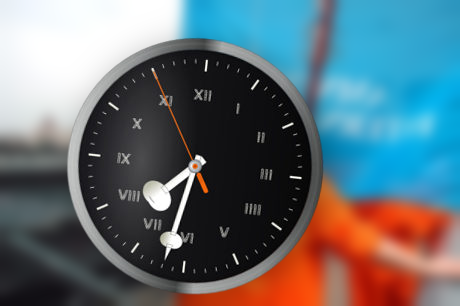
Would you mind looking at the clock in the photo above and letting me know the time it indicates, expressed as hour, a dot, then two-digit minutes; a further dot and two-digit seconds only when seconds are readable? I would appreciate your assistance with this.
7.31.55
